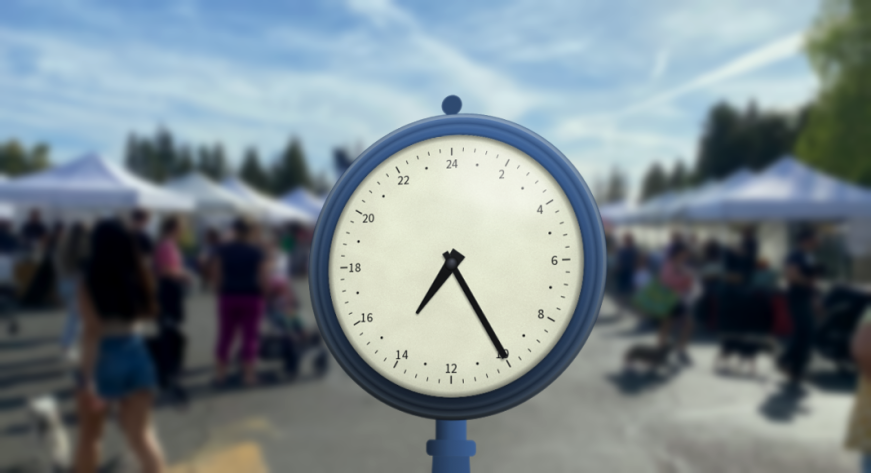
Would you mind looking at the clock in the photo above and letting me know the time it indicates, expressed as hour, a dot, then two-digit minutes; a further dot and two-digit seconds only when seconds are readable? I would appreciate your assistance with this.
14.25
